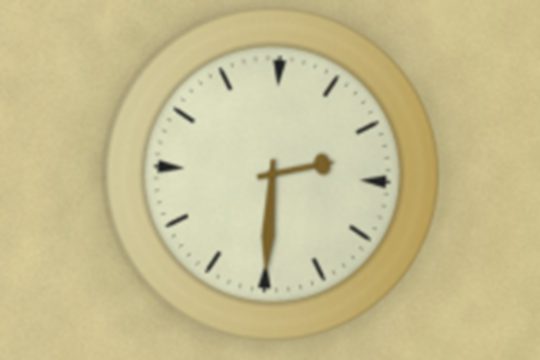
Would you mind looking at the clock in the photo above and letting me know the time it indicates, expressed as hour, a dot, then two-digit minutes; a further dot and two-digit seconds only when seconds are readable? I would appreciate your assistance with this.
2.30
